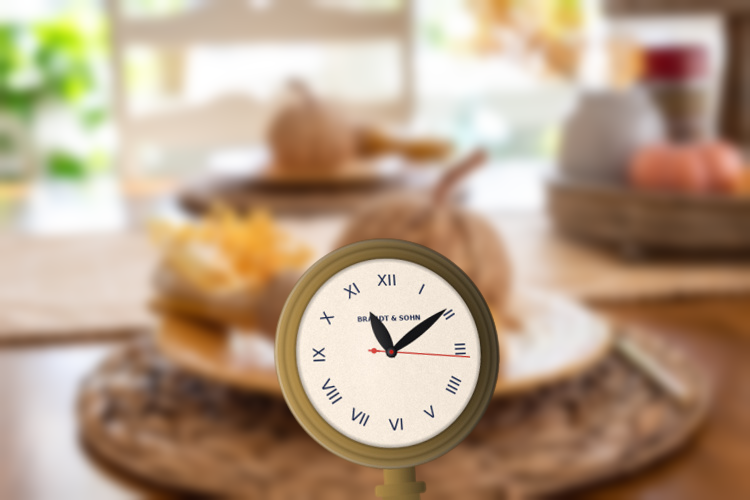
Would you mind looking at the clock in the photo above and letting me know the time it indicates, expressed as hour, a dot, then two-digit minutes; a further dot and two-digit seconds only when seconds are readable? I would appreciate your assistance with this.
11.09.16
